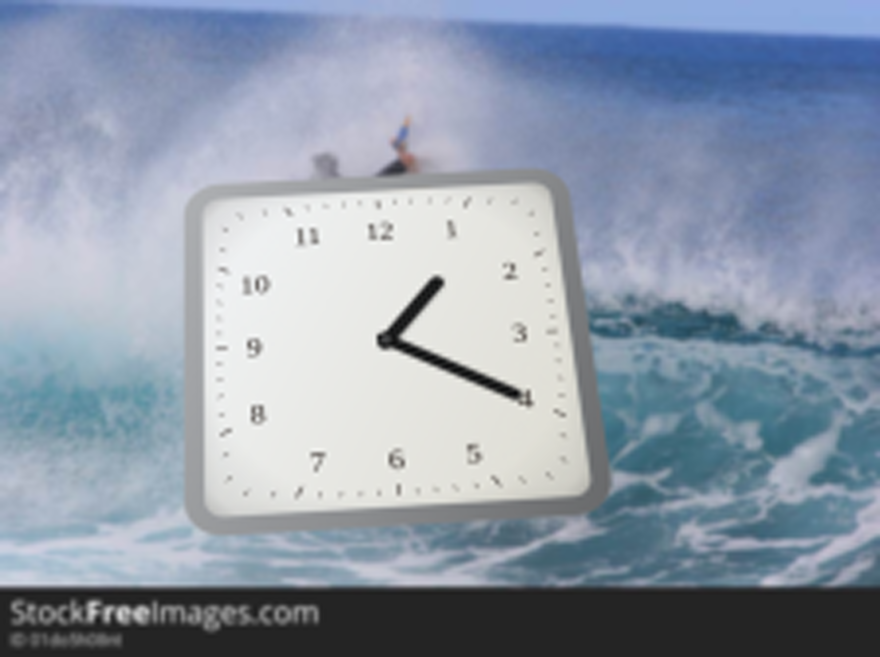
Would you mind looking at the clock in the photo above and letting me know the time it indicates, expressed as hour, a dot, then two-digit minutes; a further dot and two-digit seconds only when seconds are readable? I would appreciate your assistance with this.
1.20
